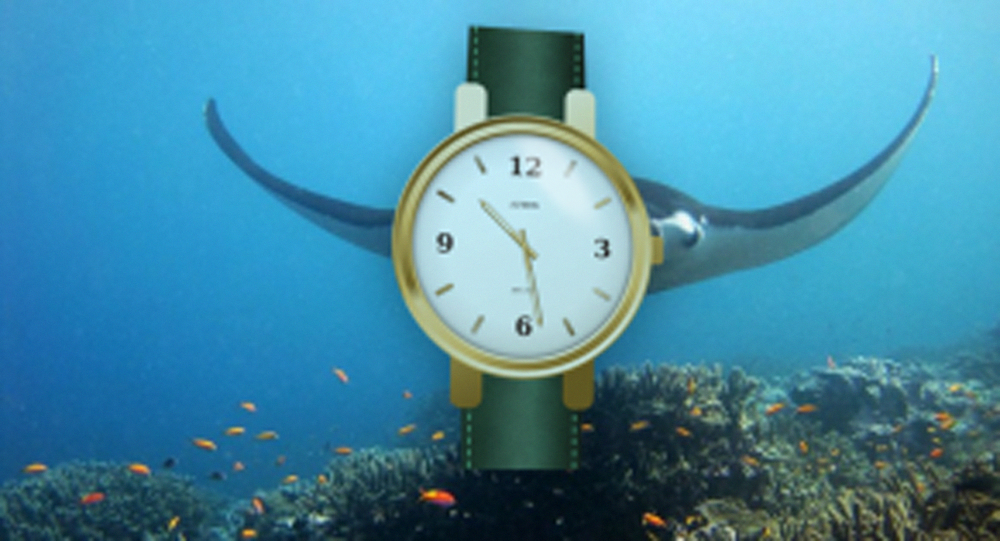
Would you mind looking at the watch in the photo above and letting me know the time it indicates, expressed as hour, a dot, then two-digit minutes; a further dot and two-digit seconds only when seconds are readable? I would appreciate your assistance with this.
10.28
